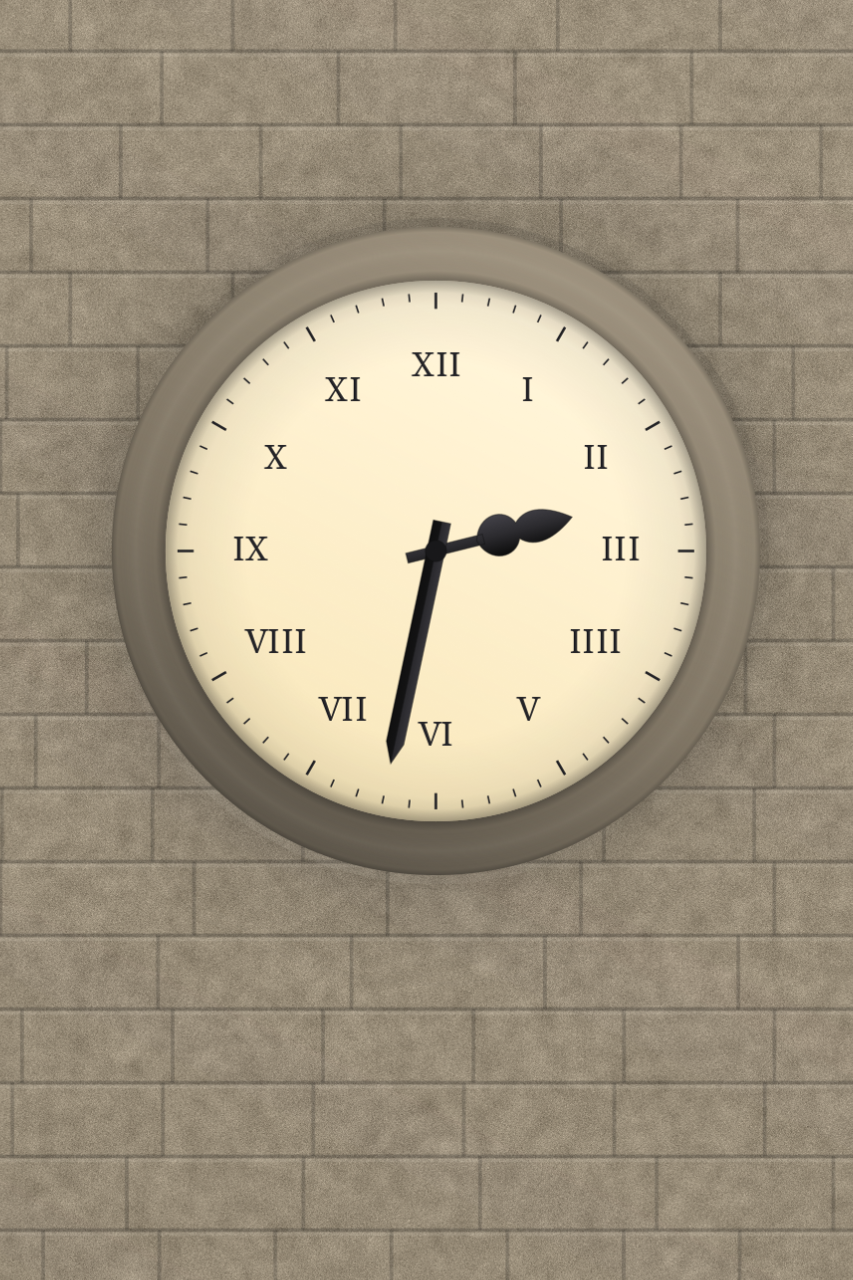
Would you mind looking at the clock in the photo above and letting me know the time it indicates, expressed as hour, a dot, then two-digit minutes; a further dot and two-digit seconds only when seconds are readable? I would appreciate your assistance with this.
2.32
